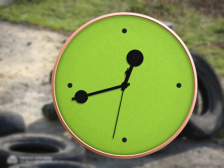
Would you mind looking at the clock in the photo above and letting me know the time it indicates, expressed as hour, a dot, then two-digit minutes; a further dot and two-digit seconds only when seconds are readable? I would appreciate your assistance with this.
12.42.32
